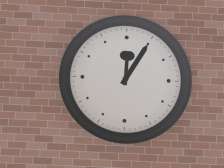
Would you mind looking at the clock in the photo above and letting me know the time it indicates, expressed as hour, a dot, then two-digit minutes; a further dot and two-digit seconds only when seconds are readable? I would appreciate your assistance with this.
12.05
